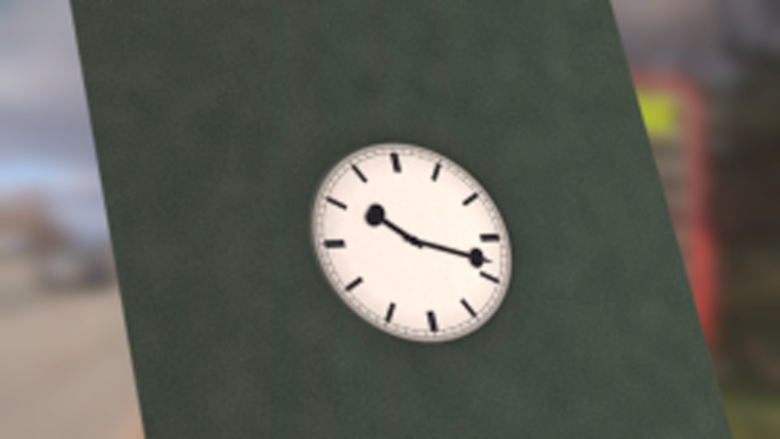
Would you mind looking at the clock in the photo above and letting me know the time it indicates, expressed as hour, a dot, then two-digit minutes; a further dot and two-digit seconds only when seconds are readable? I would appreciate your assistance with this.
10.18
